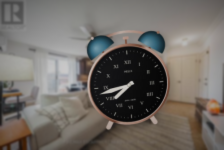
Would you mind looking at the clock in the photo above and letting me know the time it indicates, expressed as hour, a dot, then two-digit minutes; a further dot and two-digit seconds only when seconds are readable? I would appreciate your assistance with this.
7.43
